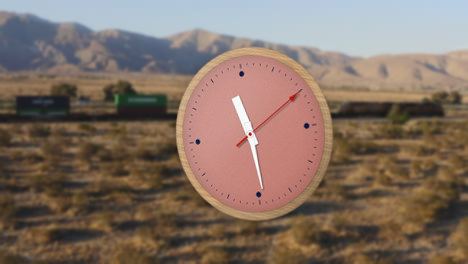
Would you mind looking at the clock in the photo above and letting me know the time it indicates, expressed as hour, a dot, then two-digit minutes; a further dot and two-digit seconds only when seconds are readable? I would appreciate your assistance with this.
11.29.10
